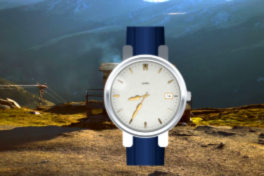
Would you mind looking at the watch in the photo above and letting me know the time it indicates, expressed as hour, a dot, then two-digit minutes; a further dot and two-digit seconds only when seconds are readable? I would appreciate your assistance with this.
8.35
